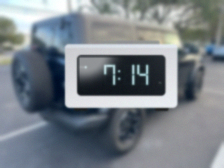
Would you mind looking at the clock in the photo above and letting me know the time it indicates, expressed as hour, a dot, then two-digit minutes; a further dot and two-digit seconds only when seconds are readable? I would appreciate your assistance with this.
7.14
